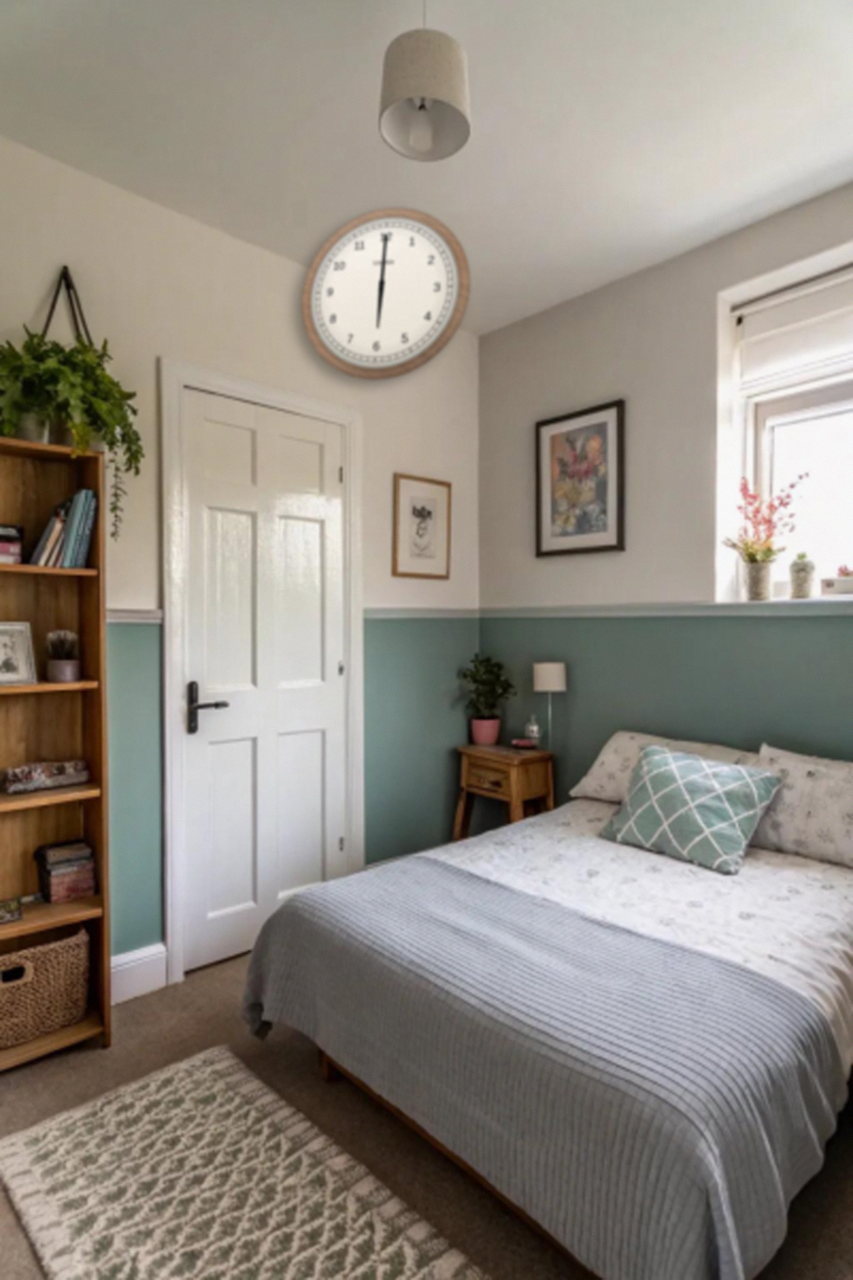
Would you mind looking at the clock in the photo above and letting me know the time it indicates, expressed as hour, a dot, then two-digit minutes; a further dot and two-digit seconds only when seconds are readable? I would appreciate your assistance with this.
6.00
